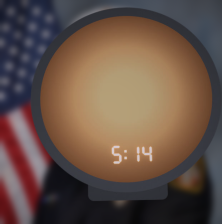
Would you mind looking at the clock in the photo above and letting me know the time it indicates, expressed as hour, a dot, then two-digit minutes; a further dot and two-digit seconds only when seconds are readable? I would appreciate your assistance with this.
5.14
